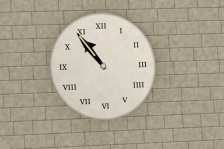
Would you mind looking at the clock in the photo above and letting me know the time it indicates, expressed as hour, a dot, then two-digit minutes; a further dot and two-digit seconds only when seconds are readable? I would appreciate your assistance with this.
10.54
